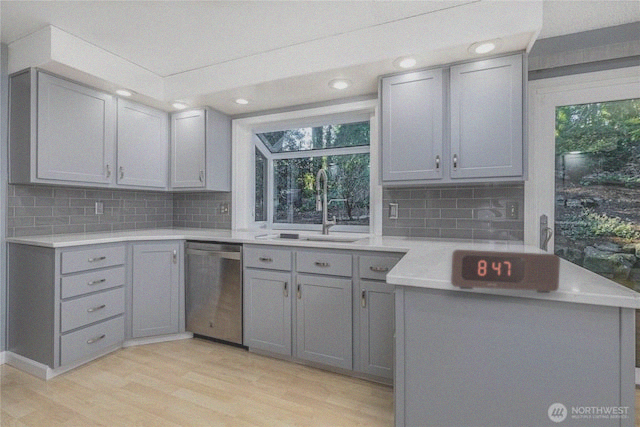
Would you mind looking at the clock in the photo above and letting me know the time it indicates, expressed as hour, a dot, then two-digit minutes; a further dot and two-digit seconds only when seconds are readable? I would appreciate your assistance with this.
8.47
